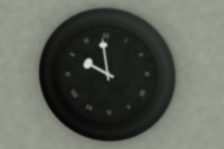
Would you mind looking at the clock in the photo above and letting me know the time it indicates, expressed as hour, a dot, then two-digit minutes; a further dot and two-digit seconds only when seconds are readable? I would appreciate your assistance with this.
9.59
